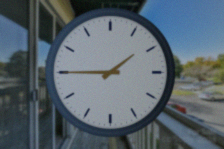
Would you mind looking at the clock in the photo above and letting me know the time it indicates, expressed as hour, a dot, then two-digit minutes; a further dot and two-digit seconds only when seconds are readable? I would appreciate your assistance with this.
1.45
